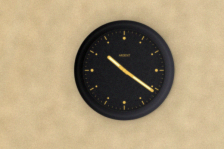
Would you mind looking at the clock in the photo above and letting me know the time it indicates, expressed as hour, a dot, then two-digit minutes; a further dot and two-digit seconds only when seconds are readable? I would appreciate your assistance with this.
10.21
